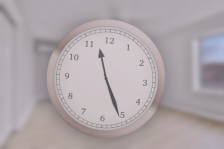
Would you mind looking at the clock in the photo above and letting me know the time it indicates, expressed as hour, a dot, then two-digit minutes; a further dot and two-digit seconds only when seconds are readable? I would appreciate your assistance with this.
11.26
